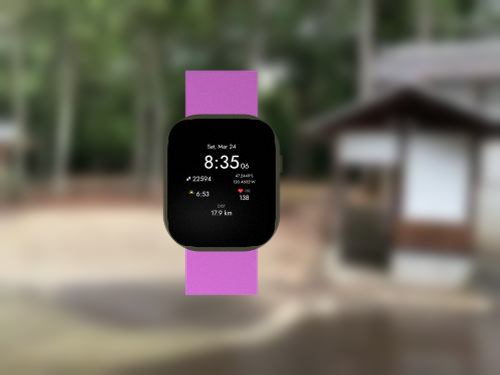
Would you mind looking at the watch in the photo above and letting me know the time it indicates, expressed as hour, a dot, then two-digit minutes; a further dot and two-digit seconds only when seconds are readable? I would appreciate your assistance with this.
8.35.06
